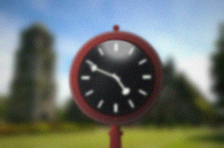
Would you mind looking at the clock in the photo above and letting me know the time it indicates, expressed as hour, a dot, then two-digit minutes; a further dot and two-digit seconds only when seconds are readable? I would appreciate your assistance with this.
4.49
